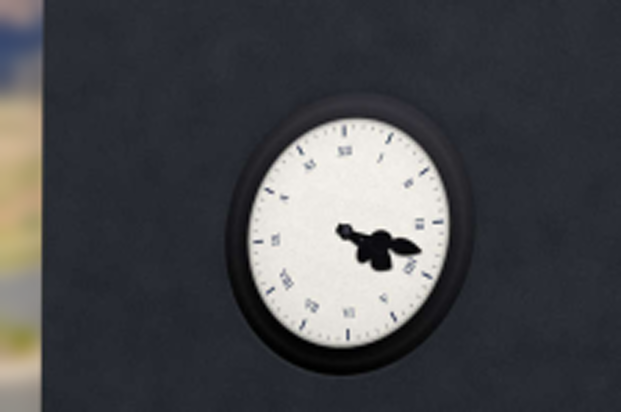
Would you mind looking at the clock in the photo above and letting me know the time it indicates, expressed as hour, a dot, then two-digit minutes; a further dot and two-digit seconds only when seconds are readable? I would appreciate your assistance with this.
4.18
